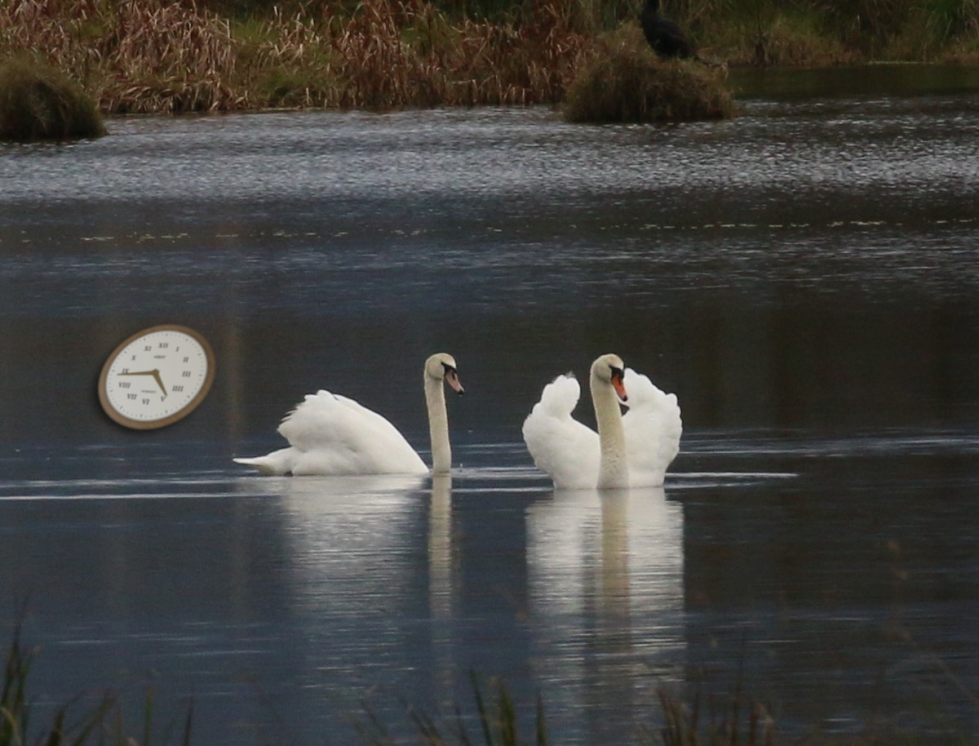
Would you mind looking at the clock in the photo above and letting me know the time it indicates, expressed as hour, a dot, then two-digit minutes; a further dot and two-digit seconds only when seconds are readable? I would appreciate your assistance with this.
4.44
